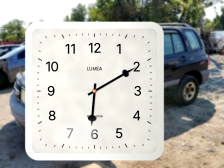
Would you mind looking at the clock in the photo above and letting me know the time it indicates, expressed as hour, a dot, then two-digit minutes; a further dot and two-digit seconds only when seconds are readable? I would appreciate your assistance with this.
6.10
